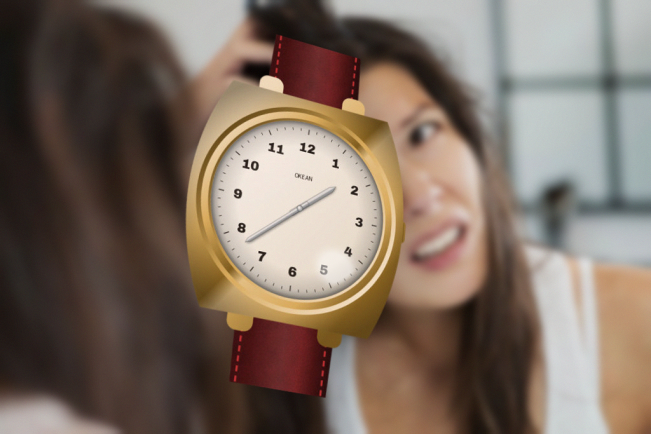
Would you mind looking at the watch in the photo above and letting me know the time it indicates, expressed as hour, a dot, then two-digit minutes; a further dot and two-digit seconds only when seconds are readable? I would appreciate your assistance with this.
1.38
